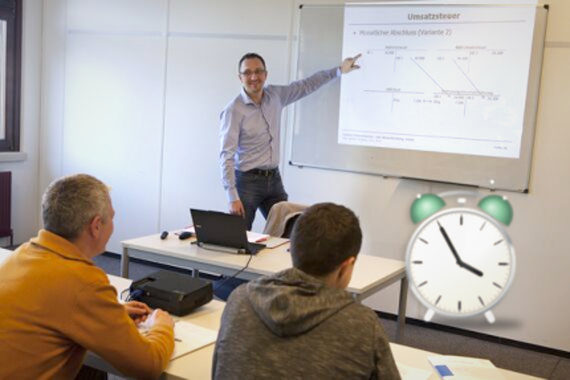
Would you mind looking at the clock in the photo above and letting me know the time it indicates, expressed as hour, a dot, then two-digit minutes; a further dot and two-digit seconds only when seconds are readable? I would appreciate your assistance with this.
3.55
